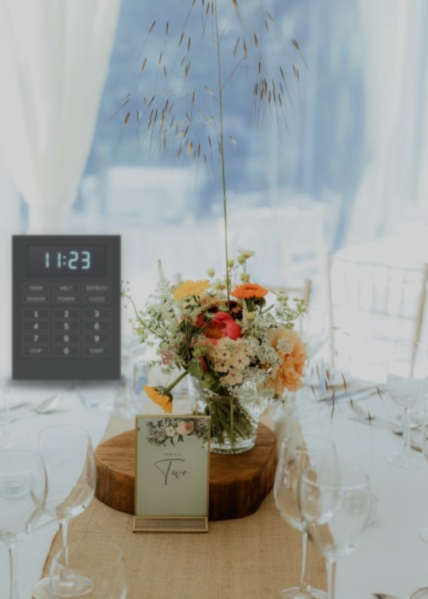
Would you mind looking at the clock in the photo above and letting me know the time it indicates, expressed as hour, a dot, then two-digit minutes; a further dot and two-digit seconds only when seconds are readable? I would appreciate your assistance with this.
11.23
